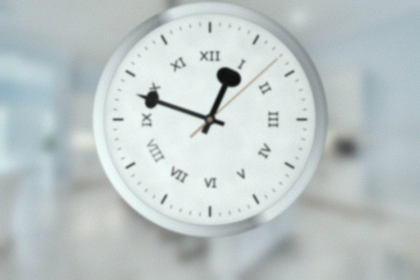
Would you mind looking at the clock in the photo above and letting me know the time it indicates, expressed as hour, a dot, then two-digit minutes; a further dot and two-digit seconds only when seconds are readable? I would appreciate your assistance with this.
12.48.08
